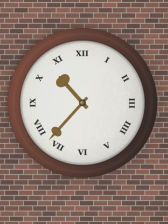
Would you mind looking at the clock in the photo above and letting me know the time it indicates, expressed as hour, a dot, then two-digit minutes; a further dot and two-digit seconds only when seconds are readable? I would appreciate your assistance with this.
10.37
